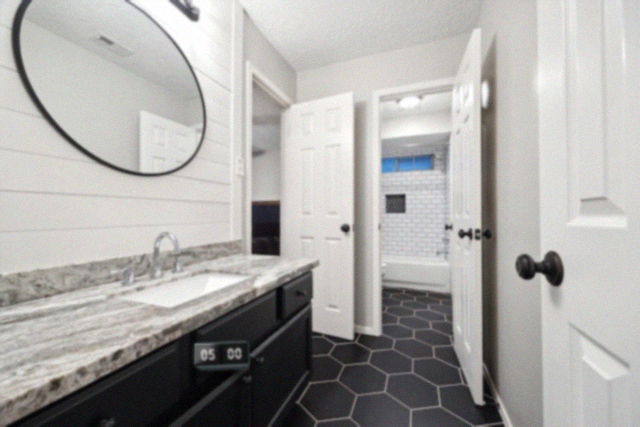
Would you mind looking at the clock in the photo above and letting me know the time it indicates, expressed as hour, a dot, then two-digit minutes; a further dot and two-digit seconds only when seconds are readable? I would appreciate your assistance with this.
5.00
